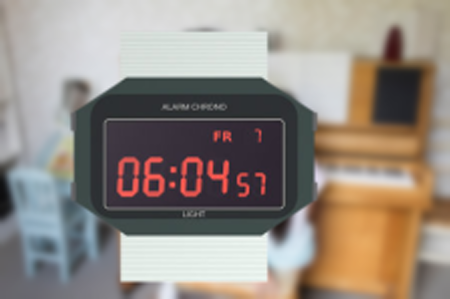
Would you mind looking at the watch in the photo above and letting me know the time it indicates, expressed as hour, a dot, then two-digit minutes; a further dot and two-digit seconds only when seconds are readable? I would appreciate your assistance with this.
6.04.57
